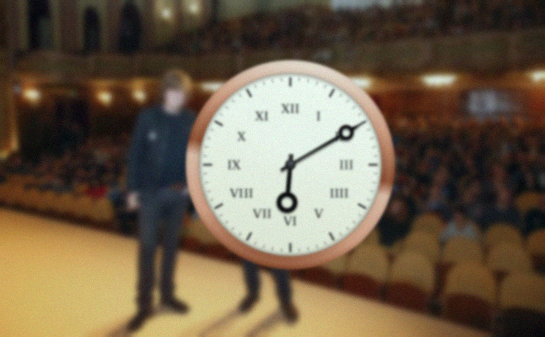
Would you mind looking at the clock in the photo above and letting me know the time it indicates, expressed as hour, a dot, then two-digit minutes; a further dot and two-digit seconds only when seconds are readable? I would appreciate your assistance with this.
6.10
